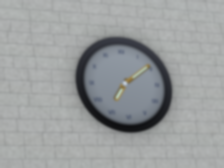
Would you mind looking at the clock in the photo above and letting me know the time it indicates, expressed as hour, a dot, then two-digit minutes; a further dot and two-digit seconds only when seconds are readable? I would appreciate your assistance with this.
7.09
